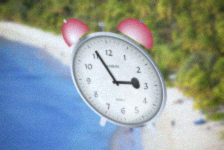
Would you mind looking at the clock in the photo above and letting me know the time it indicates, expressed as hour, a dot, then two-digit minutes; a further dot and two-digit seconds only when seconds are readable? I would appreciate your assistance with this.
2.56
